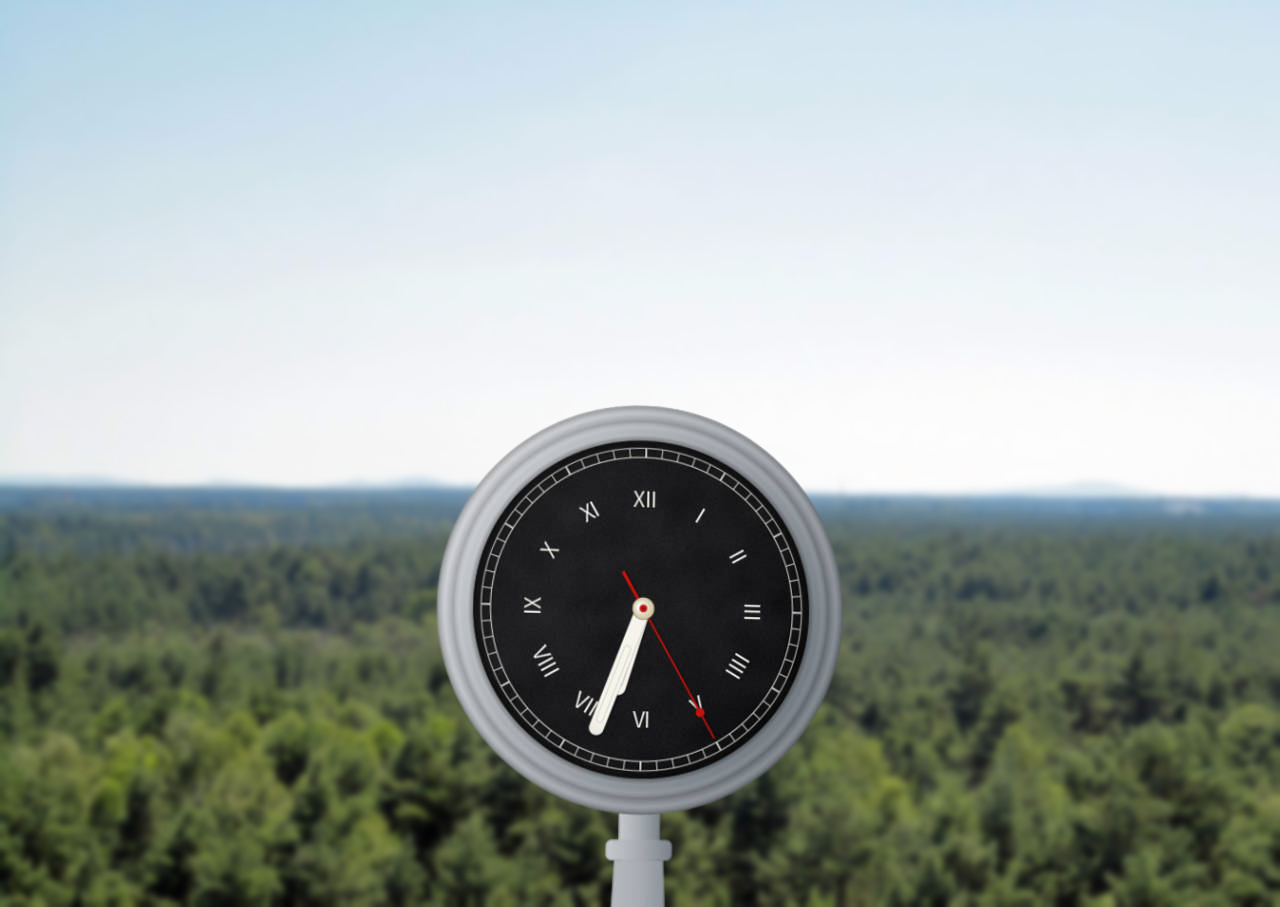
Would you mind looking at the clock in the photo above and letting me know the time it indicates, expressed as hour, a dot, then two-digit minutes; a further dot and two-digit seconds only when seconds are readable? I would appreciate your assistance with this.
6.33.25
